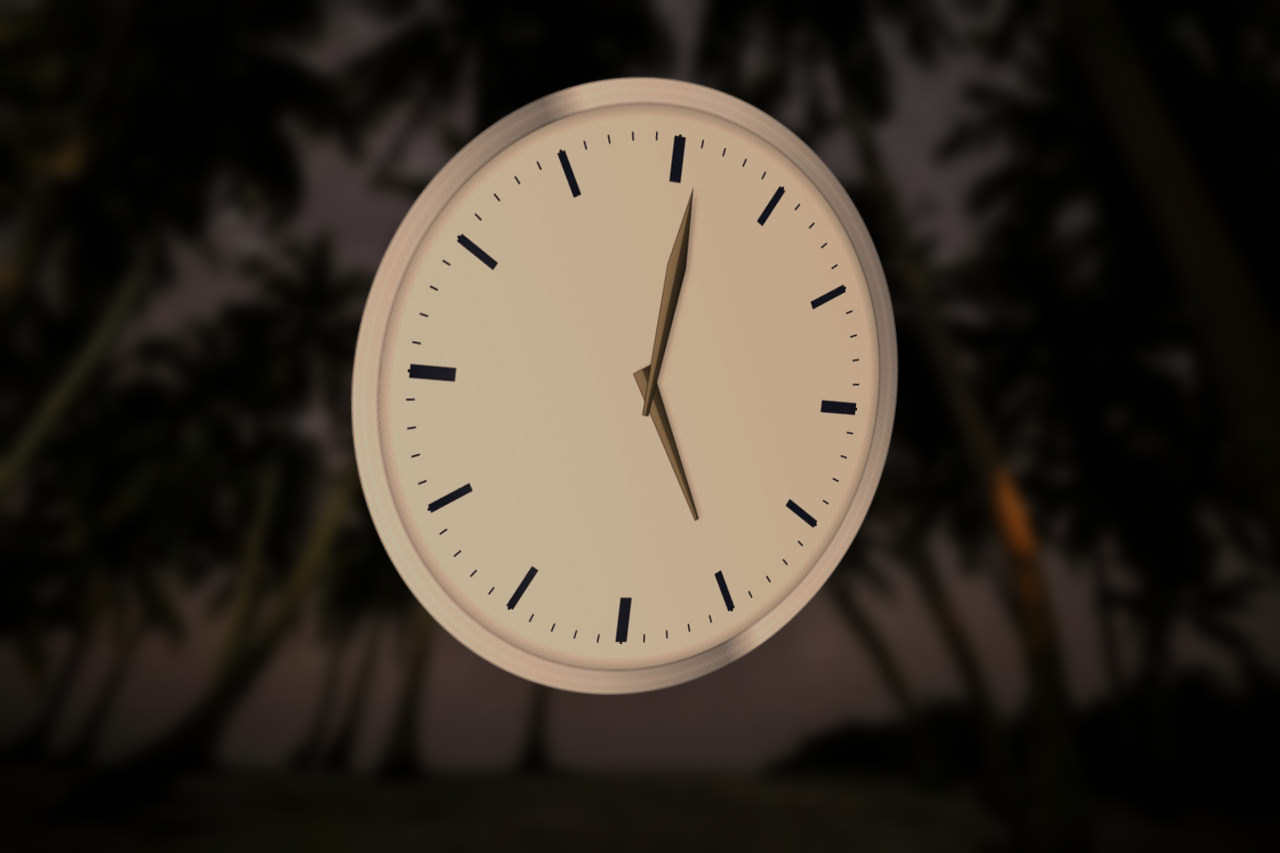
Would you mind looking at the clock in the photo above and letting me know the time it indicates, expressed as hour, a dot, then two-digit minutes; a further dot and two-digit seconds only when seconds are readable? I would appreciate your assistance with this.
5.01
